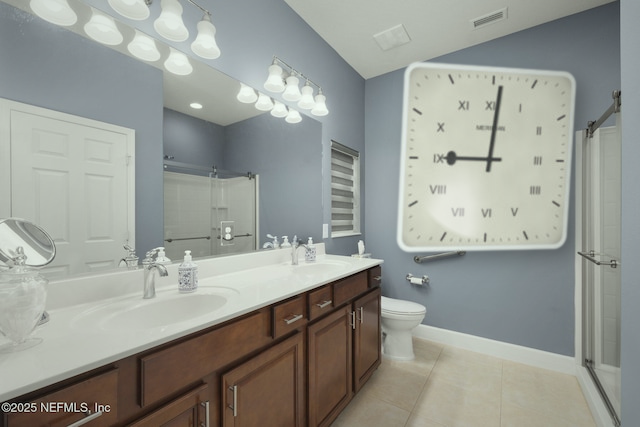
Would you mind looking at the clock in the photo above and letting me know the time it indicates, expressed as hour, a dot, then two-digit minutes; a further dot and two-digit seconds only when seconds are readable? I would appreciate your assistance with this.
9.01
